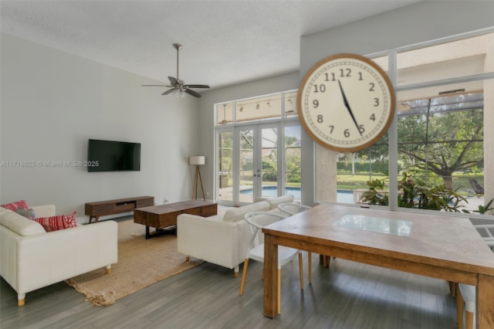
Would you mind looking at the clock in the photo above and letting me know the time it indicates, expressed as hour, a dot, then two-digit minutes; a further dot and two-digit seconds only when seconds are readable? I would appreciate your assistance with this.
11.26
